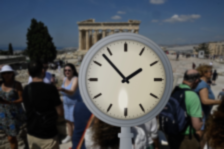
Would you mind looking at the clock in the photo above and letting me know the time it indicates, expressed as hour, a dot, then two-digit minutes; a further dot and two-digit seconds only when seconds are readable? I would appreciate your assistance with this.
1.53
